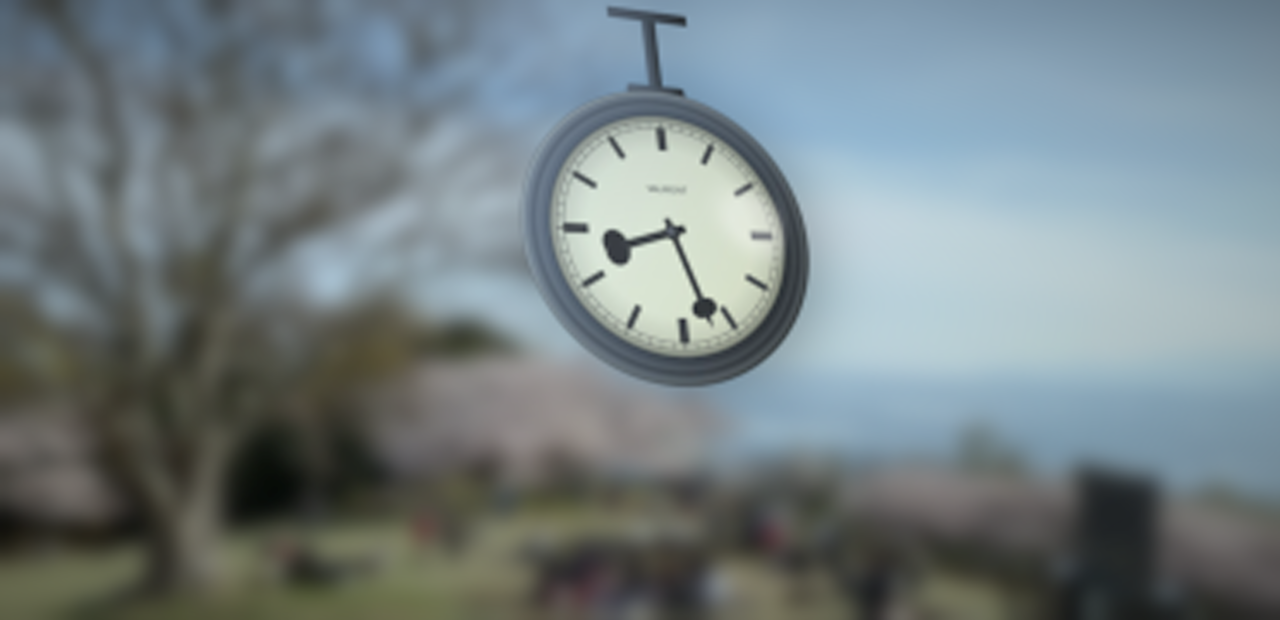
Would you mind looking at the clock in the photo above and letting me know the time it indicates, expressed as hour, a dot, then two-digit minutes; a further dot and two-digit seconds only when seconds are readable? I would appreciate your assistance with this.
8.27
